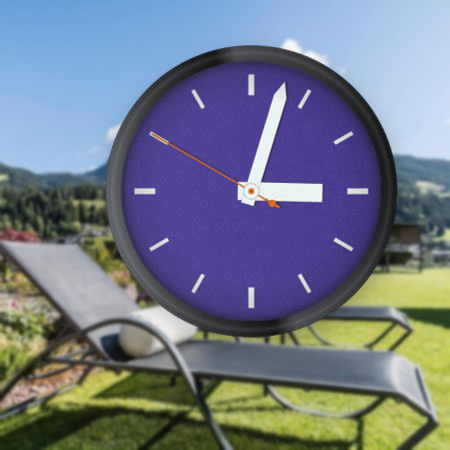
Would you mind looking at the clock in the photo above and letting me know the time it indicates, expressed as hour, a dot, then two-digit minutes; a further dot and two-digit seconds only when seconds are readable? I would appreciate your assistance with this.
3.02.50
